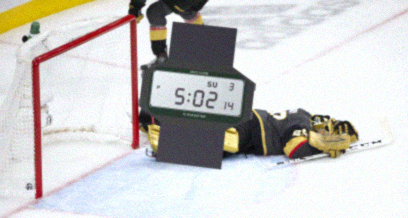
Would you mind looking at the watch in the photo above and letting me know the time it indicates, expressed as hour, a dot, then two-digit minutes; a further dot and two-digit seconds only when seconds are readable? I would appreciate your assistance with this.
5.02
